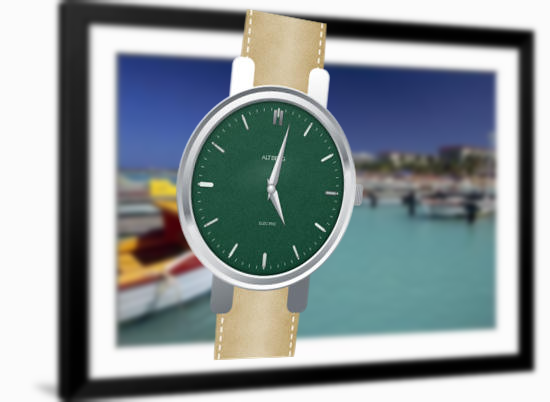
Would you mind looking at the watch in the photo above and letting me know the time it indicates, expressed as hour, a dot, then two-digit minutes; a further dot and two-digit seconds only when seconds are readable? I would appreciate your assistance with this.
5.02
